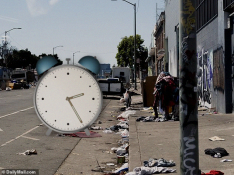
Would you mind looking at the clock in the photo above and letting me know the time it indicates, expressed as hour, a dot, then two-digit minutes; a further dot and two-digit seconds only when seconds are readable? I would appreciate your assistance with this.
2.25
